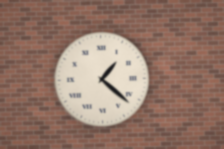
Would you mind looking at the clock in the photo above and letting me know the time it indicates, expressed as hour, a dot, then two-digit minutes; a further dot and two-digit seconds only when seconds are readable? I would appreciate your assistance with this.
1.22
